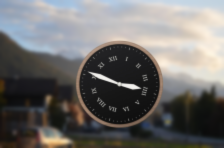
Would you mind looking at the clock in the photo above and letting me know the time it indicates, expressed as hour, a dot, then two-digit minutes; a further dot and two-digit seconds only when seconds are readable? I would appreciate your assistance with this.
3.51
